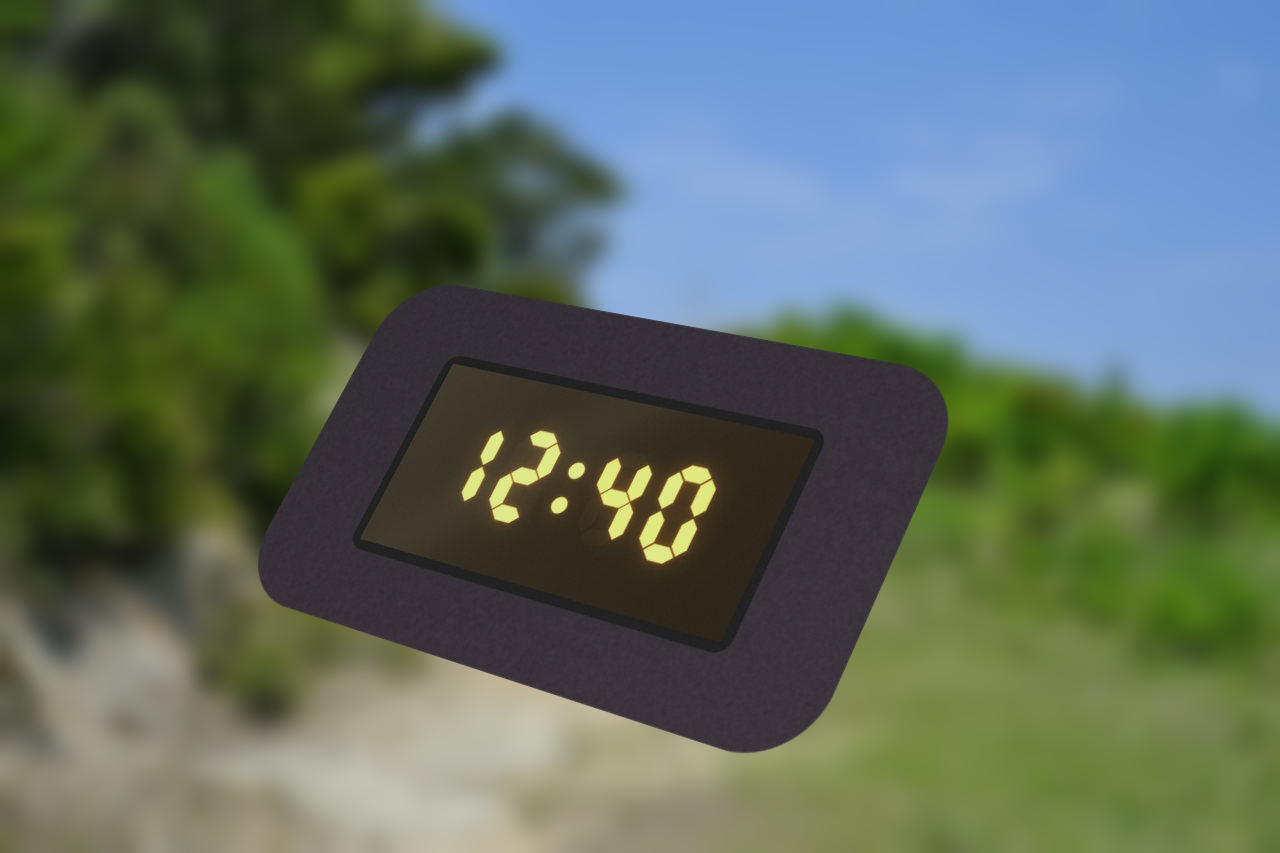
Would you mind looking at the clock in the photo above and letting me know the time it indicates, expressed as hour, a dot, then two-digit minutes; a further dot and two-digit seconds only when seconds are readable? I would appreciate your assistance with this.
12.40
